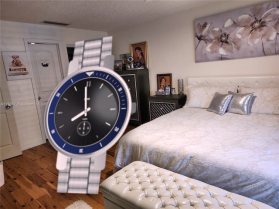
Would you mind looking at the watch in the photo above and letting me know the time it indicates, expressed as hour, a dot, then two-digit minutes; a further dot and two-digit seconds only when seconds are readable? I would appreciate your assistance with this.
7.59
